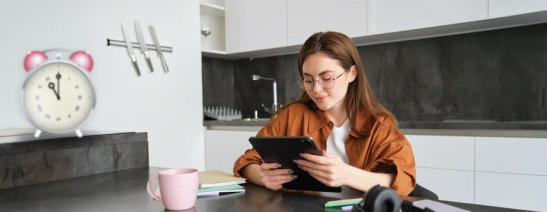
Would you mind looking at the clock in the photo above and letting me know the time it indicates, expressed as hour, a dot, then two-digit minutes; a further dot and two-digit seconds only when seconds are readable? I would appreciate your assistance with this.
11.00
